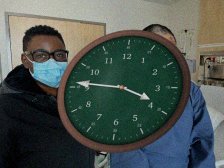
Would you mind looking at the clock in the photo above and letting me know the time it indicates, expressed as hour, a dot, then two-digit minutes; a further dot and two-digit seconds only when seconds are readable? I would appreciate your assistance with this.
3.46
